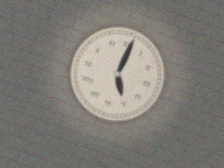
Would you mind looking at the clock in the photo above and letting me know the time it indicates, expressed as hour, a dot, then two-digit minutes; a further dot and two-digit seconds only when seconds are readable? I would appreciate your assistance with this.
5.01
